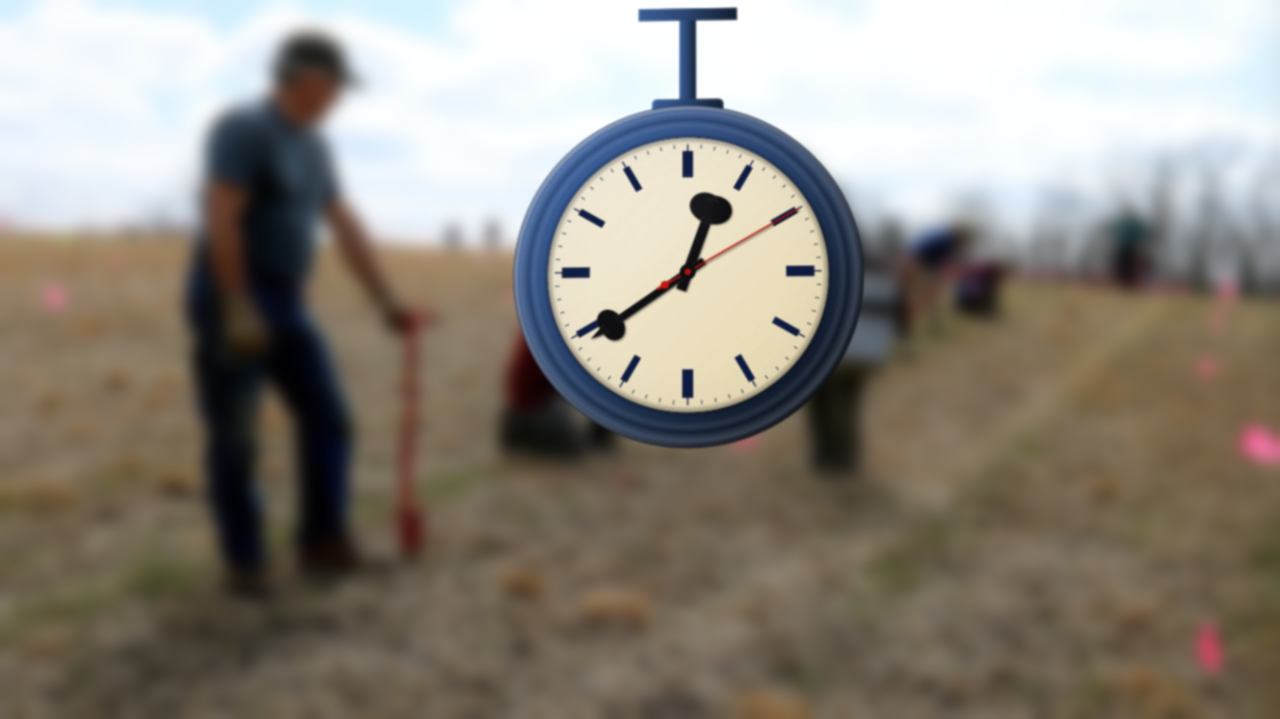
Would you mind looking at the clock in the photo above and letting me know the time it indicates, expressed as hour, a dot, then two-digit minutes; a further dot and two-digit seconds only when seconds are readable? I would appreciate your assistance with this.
12.39.10
